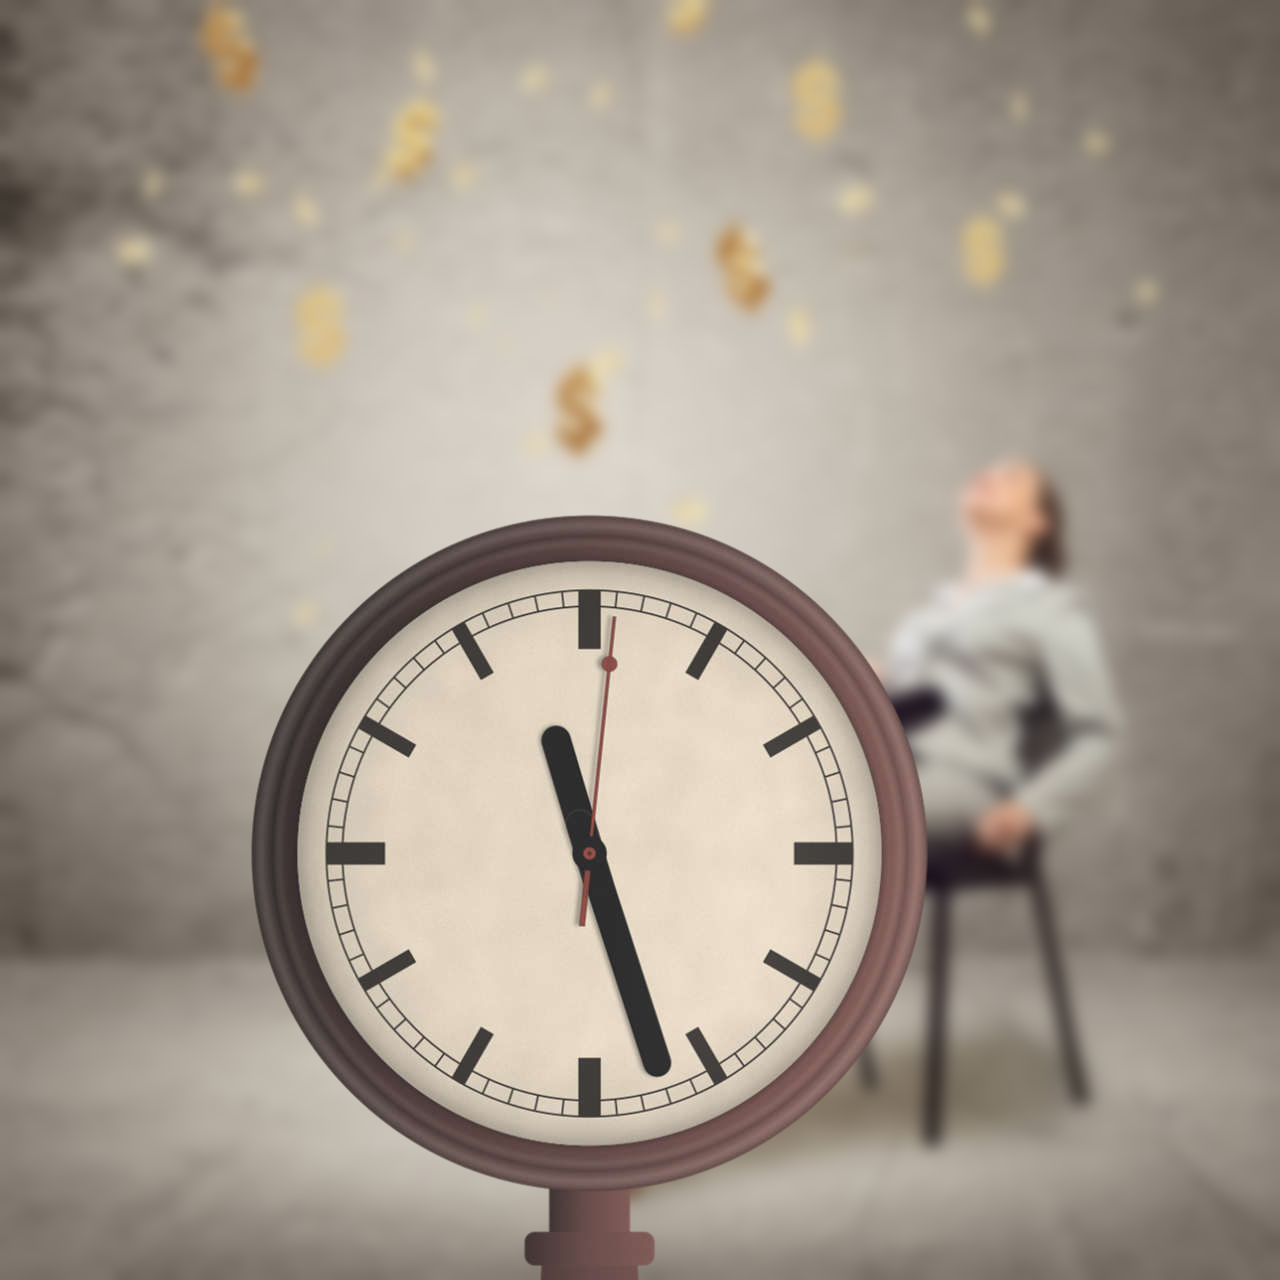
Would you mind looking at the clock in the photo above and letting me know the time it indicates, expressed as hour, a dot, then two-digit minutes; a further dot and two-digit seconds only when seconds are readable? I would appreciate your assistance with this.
11.27.01
